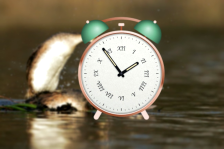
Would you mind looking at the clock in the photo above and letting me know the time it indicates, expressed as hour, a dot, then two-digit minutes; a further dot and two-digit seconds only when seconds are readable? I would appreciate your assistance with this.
1.54
